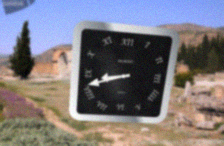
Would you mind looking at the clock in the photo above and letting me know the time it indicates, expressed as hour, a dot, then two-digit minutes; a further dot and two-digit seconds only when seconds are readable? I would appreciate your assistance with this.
8.42
